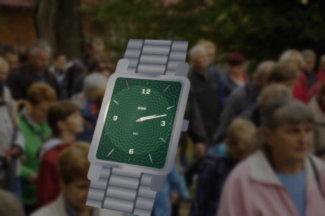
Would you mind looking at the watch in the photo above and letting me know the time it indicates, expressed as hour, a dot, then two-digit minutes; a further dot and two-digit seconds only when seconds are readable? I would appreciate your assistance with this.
2.12
